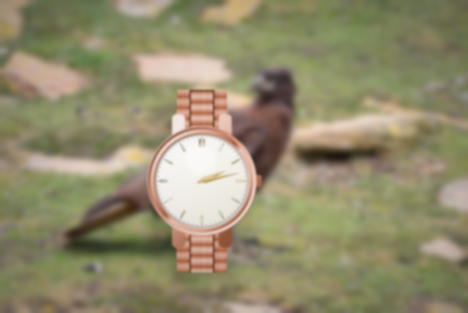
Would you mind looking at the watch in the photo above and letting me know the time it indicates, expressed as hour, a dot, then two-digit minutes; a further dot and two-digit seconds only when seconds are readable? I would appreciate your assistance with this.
2.13
